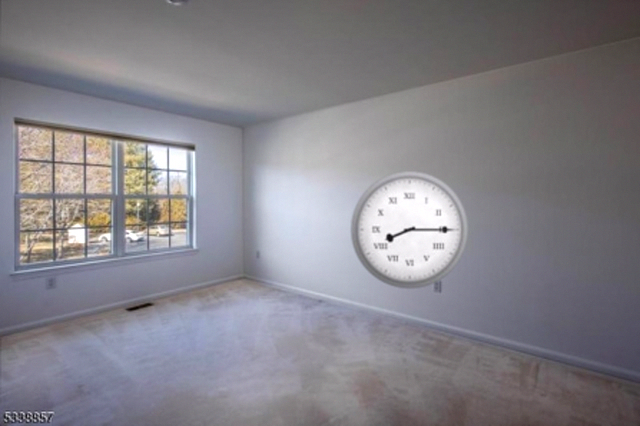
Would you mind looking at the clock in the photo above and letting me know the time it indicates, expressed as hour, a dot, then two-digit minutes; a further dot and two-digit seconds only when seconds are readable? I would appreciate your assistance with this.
8.15
